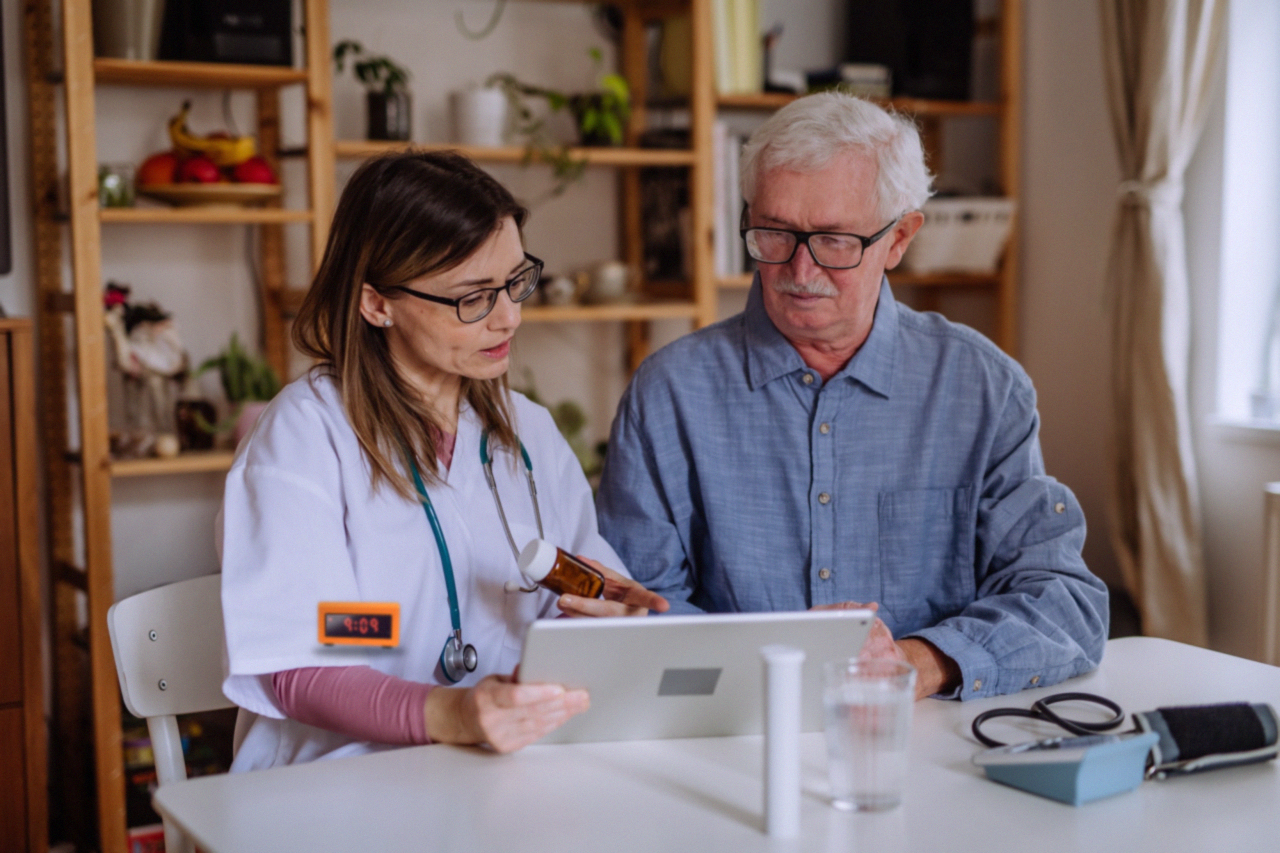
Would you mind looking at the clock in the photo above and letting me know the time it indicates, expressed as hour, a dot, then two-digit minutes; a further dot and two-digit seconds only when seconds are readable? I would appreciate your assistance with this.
9.09
